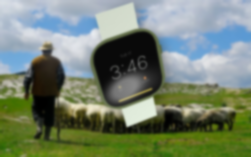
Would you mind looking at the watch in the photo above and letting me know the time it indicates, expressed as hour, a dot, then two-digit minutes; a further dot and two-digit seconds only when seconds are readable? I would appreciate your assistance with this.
3.46
